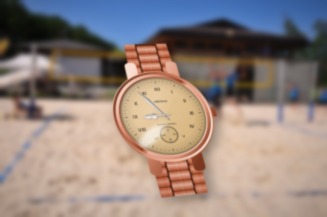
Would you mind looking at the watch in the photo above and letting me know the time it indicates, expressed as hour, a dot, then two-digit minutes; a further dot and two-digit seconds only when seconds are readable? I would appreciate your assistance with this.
8.54
